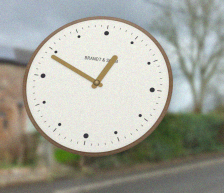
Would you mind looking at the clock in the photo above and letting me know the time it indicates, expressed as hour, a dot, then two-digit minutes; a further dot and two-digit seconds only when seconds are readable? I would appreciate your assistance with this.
12.49
